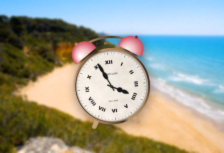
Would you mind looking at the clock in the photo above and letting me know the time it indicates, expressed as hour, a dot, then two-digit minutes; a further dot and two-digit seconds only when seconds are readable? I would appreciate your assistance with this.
3.56
